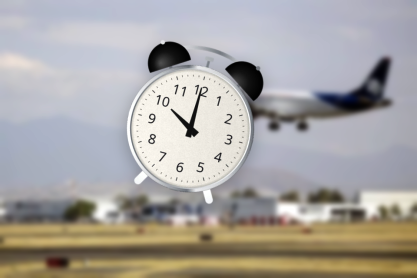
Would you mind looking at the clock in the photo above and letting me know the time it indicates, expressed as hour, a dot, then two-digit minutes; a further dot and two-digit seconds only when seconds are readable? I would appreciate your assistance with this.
10.00
